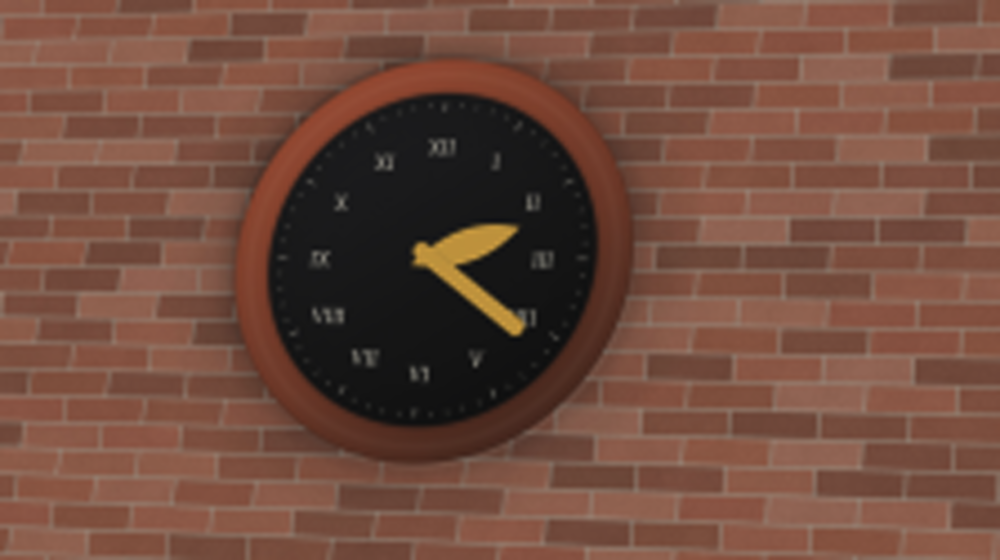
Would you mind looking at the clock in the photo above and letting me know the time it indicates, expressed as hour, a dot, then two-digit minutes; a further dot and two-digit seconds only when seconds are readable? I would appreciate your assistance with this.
2.21
